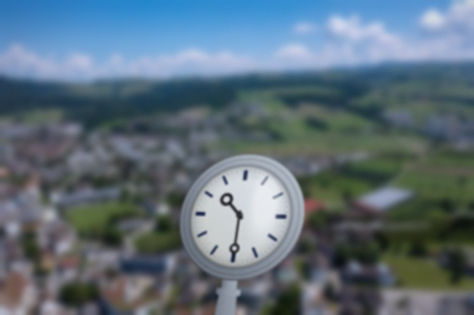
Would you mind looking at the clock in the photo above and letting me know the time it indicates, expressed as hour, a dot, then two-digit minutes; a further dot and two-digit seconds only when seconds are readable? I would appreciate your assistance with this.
10.30
